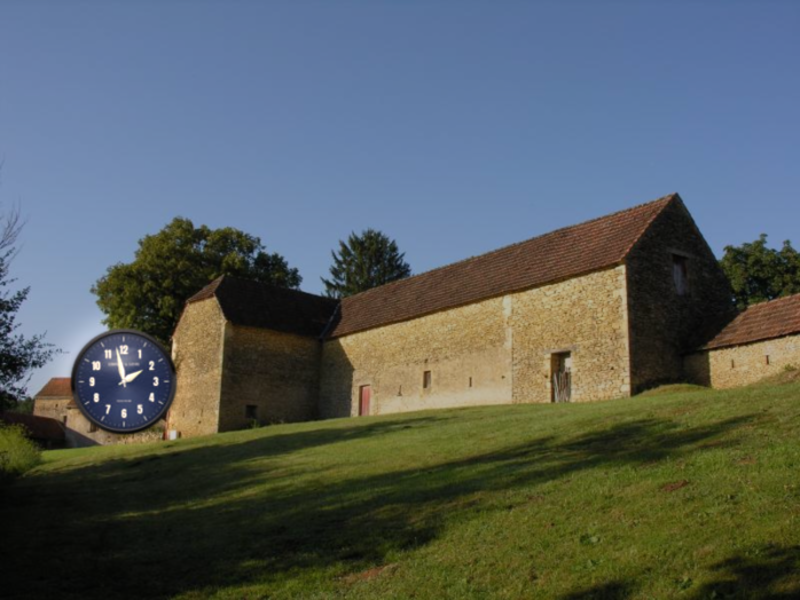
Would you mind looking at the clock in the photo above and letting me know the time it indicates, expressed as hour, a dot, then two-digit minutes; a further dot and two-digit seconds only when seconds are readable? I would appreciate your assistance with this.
1.58
